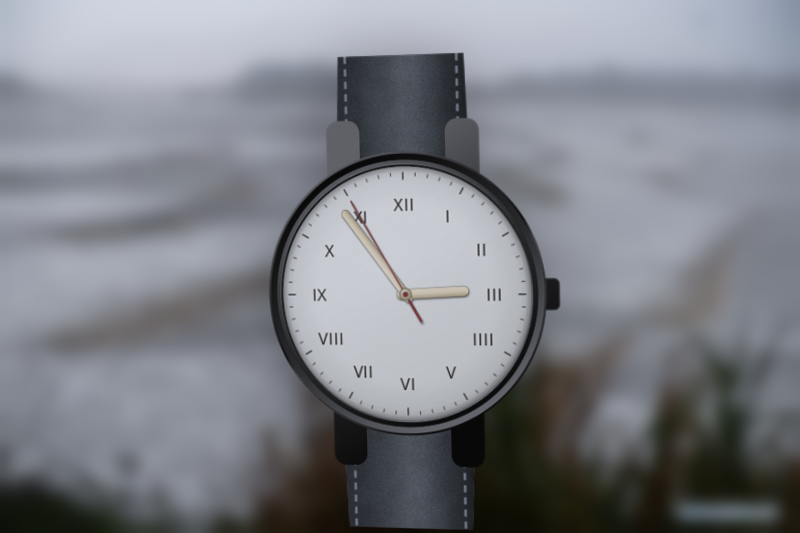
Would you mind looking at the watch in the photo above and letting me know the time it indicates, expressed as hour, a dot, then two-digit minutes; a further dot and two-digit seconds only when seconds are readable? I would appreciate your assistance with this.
2.53.55
